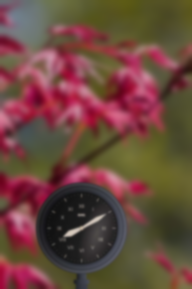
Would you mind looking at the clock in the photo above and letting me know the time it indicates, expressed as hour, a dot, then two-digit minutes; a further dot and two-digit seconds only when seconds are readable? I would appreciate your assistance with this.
8.10
